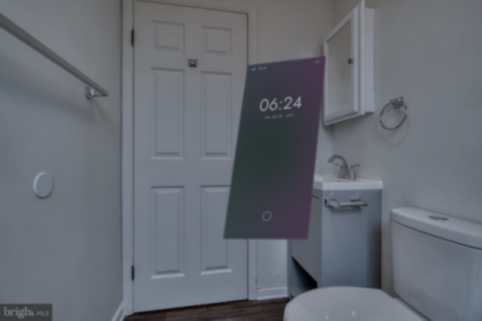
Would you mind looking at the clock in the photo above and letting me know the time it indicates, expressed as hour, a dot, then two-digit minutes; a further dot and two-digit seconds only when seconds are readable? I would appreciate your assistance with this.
6.24
